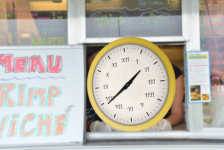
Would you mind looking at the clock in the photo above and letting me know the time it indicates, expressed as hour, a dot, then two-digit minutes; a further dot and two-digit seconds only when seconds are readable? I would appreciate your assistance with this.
1.39
